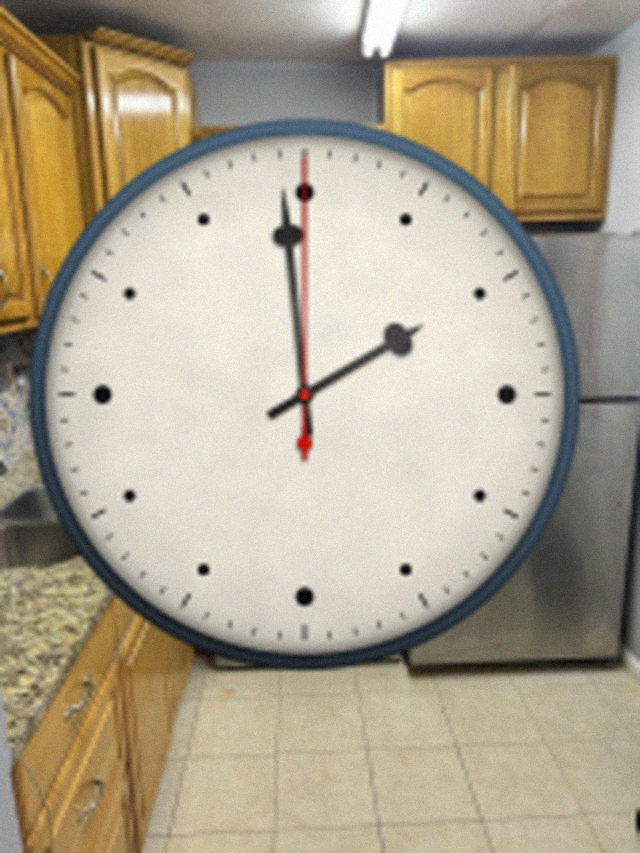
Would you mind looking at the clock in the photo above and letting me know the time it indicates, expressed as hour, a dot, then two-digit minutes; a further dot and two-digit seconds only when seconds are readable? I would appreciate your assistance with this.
1.59.00
